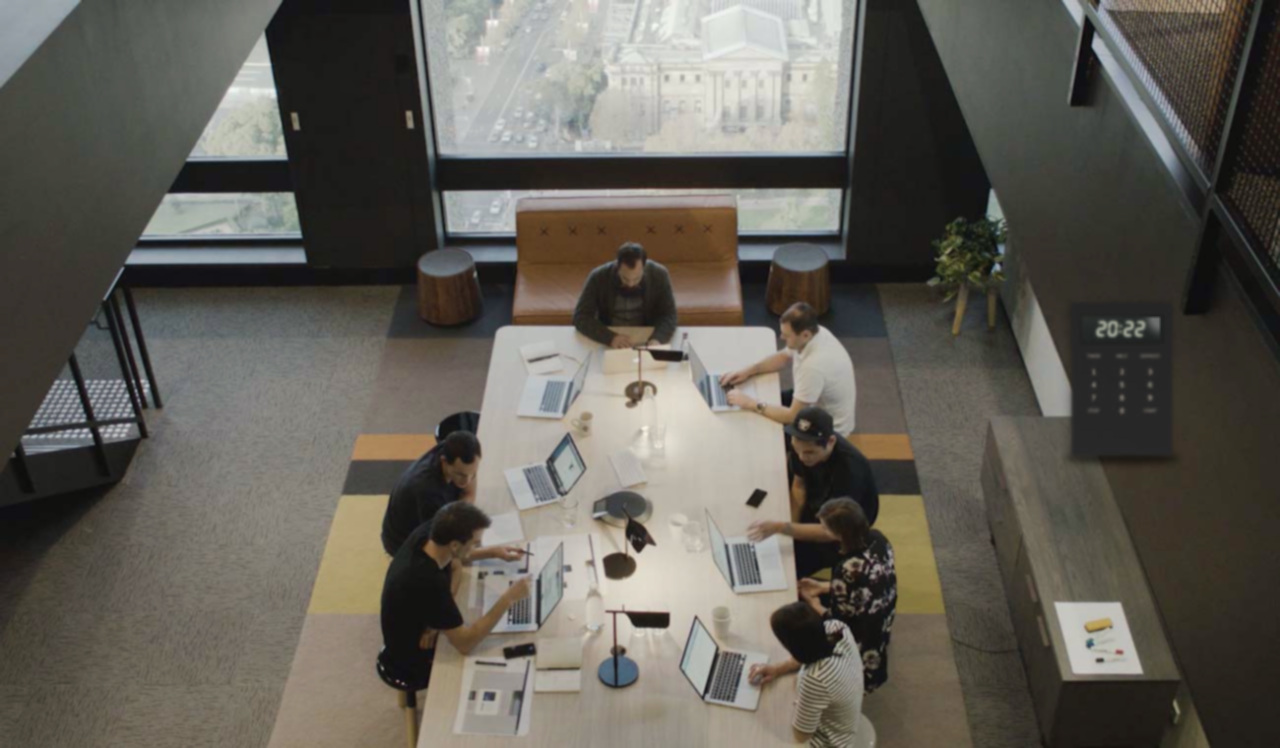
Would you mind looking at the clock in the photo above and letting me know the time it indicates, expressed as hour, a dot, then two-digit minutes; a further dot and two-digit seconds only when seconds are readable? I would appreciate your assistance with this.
20.22
